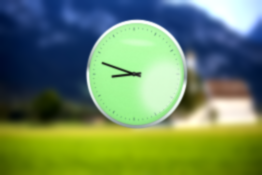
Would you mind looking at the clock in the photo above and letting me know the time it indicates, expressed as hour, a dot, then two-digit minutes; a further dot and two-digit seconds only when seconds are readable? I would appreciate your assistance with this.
8.48
